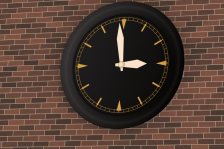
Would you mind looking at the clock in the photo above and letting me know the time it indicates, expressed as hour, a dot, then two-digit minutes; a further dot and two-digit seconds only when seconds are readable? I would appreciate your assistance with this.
2.59
